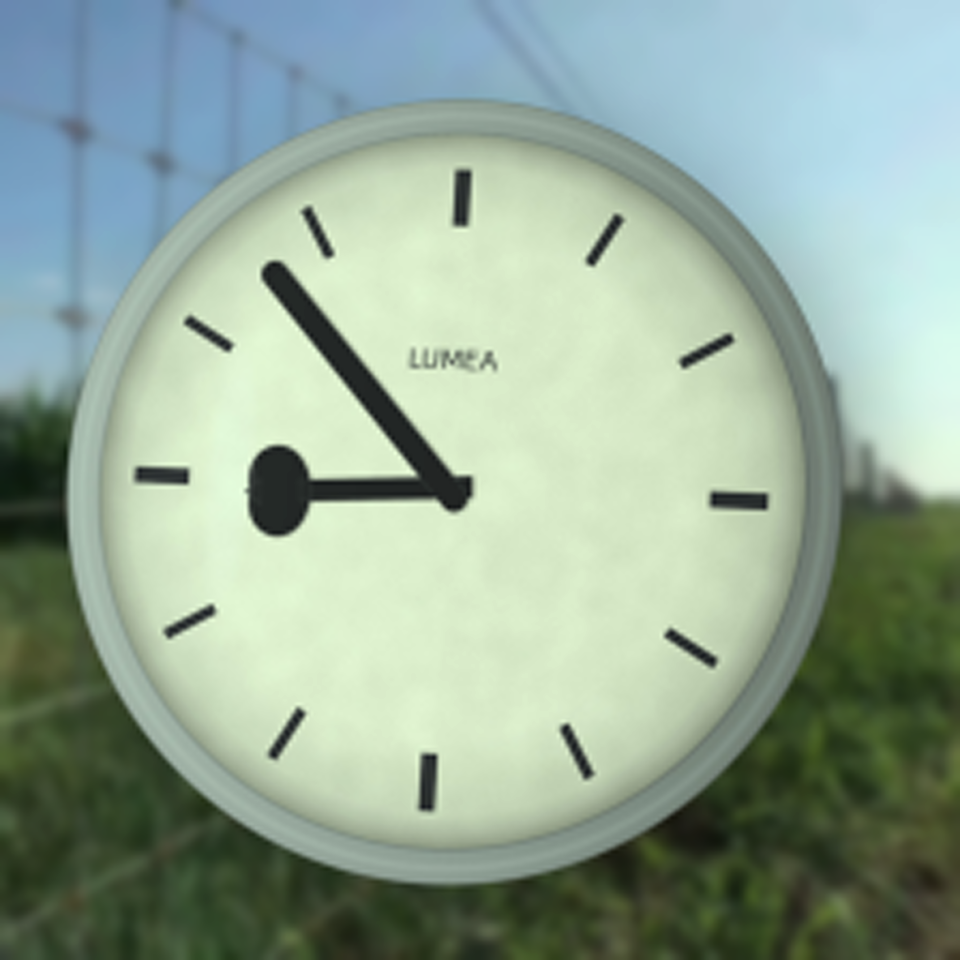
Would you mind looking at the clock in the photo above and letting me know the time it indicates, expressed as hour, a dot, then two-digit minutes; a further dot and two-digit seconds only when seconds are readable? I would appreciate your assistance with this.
8.53
